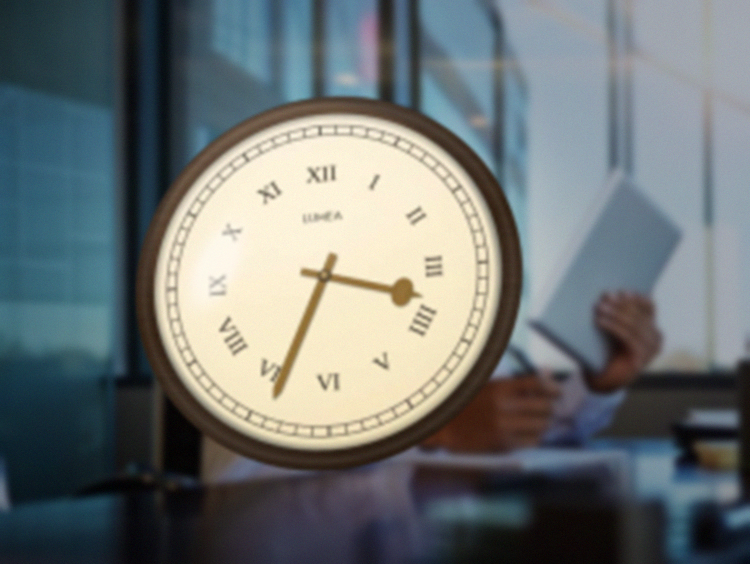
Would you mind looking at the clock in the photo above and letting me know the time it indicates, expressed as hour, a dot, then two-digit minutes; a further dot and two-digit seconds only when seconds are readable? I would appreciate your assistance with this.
3.34
